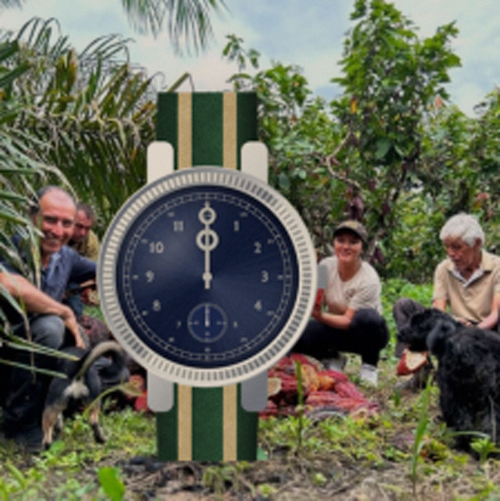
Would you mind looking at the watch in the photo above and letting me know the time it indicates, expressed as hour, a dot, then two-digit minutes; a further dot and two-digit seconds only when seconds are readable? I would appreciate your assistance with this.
12.00
